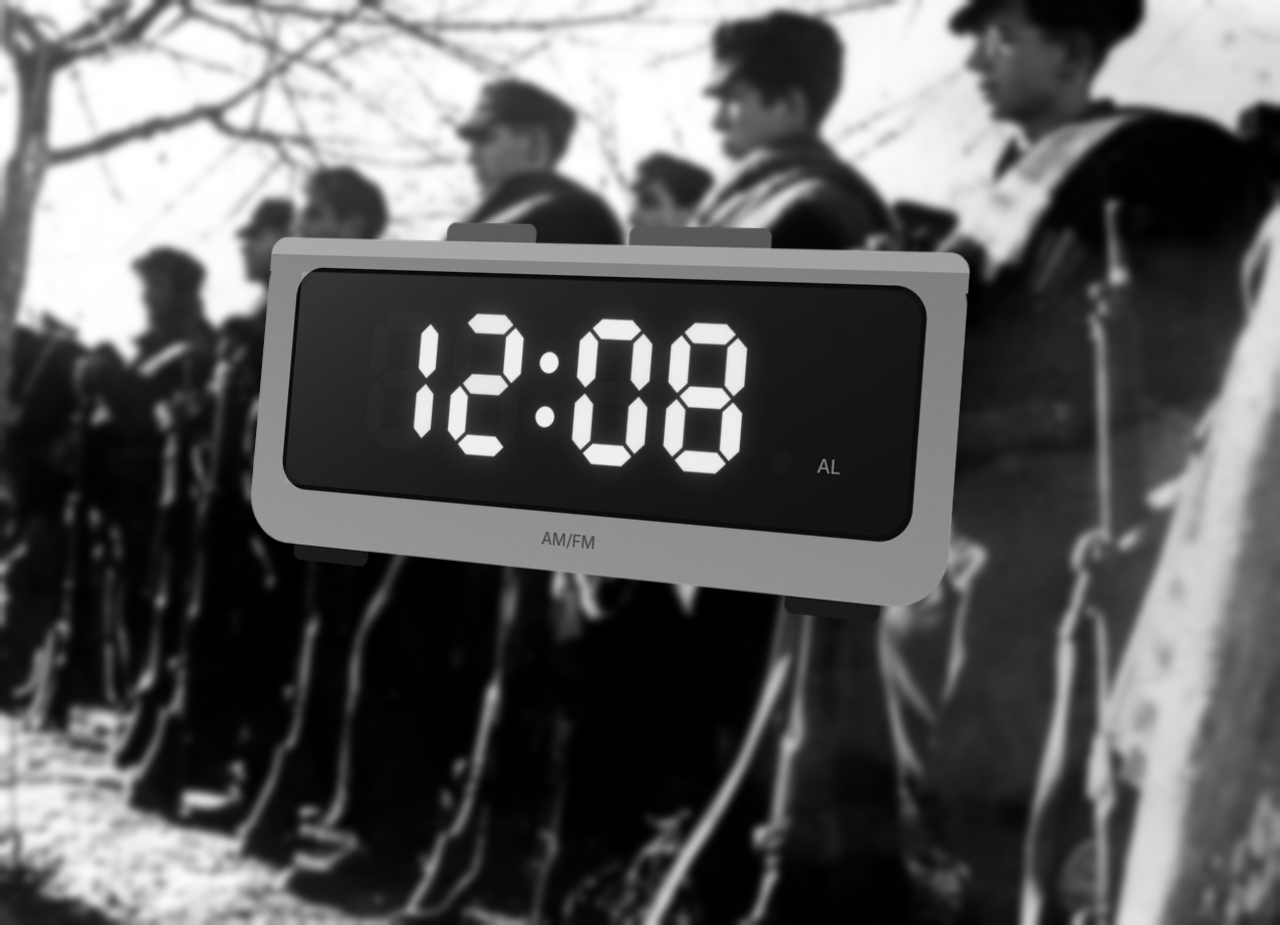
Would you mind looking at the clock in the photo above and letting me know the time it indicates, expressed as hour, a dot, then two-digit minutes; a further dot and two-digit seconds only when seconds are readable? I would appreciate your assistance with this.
12.08
